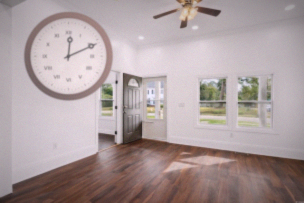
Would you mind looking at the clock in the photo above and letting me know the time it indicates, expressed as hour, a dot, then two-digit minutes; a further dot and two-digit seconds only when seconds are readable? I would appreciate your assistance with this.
12.11
